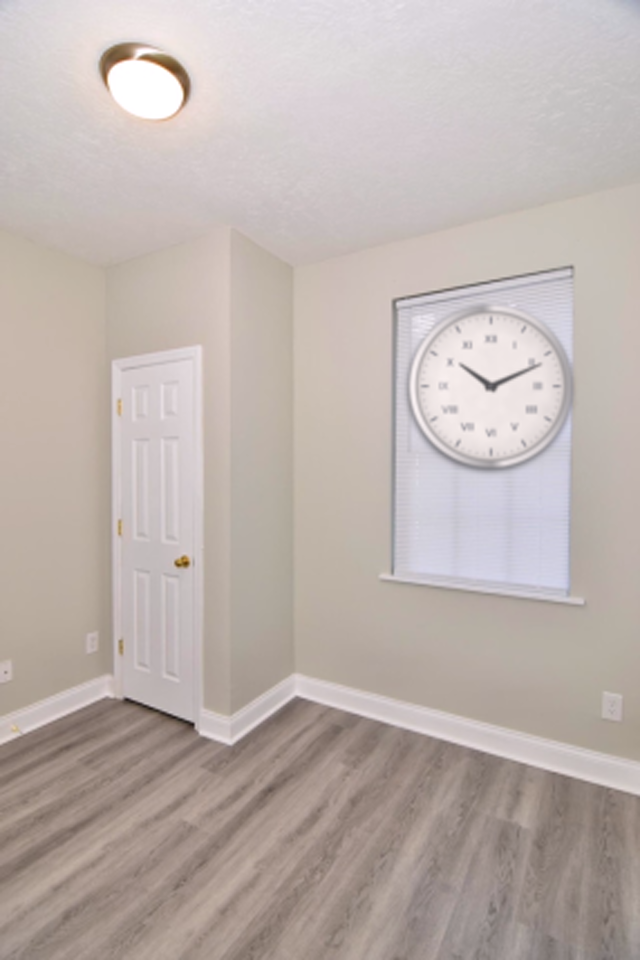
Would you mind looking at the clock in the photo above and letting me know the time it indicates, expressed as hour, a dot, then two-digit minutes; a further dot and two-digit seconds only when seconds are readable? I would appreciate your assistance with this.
10.11
